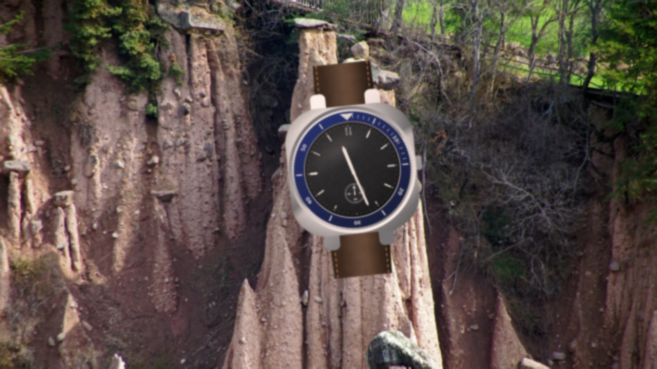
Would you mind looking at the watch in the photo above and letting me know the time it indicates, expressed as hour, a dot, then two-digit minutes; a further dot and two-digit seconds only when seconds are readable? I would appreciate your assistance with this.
11.27
